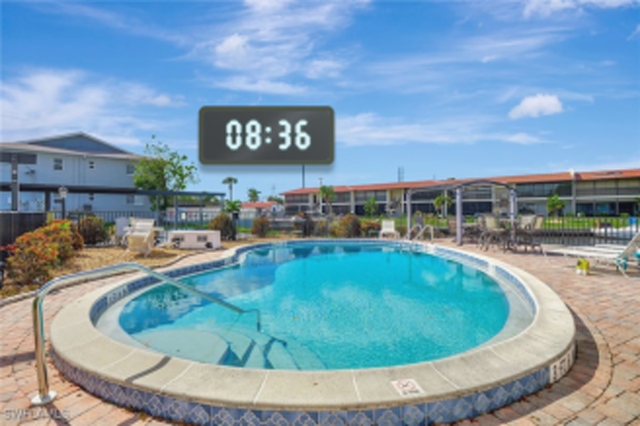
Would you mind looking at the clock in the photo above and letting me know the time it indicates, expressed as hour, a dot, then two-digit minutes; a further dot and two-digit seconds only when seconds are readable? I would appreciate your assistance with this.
8.36
